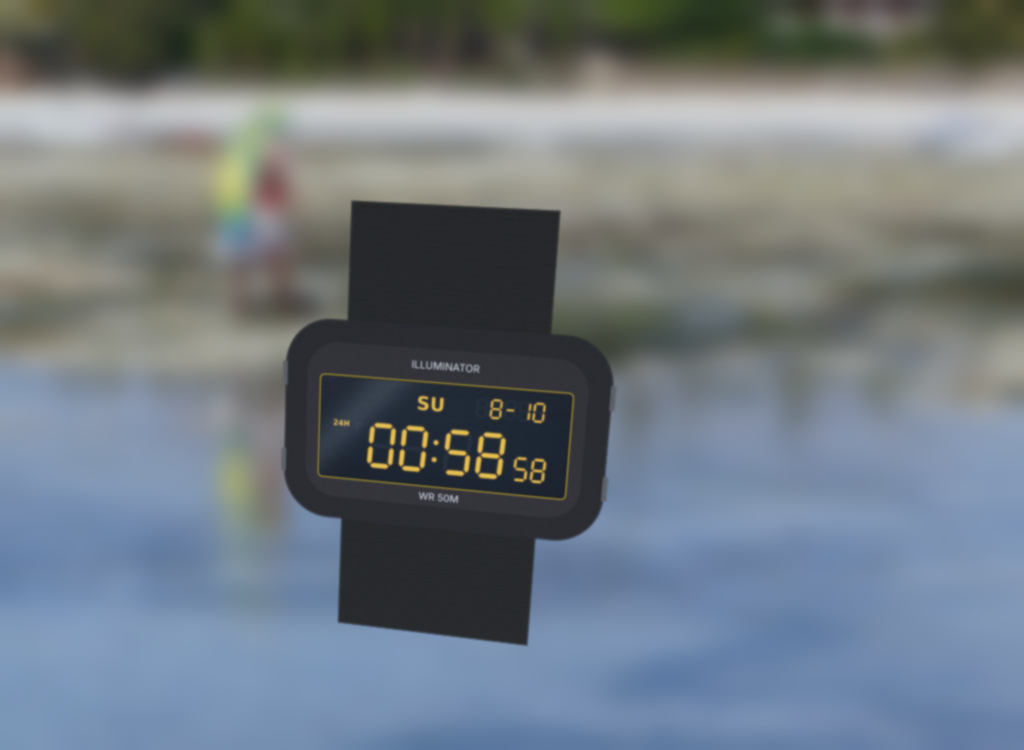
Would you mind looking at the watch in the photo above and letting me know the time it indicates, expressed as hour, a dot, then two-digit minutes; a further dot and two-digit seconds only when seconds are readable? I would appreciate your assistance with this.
0.58.58
